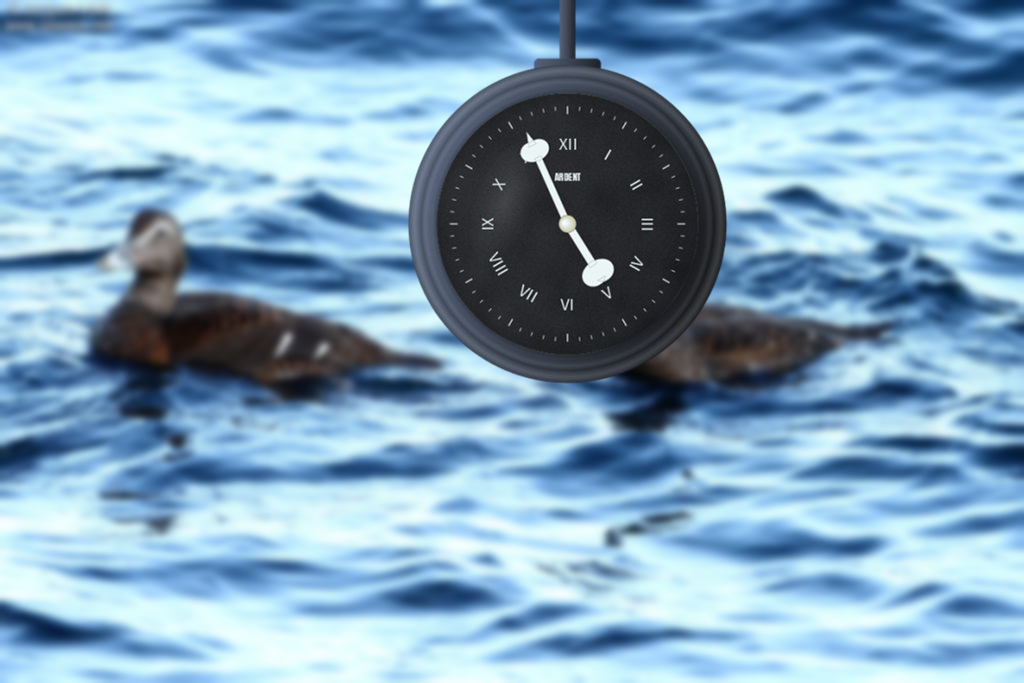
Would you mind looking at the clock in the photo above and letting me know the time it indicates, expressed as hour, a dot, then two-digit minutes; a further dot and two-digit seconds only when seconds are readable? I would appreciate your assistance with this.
4.56
